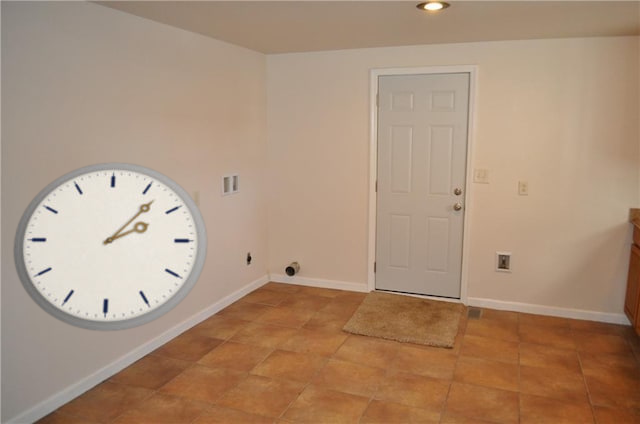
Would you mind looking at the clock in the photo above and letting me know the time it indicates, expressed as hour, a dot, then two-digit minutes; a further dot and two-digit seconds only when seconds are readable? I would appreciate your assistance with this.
2.07
